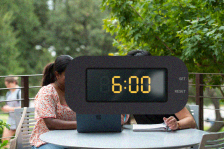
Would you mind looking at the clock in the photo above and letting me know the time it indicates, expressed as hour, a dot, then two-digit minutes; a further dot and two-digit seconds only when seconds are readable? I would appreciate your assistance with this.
6.00
